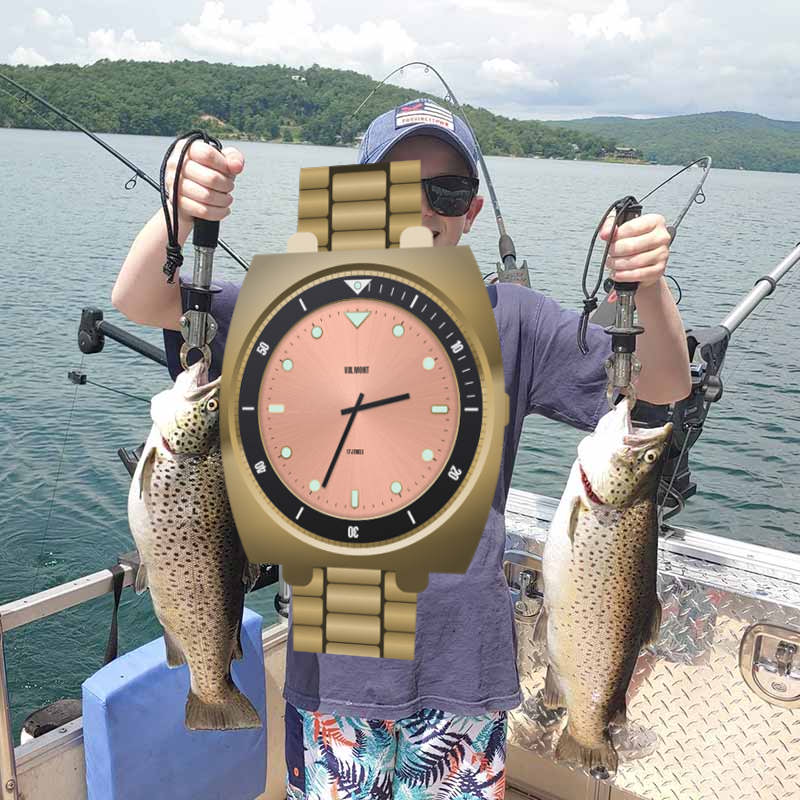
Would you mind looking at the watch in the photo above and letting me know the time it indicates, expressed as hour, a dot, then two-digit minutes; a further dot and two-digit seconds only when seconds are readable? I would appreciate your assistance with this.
2.34
